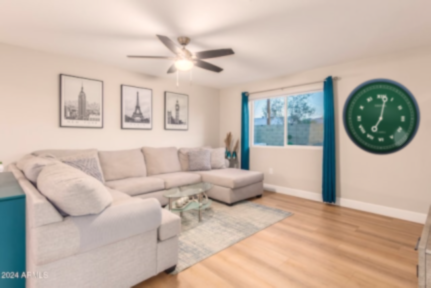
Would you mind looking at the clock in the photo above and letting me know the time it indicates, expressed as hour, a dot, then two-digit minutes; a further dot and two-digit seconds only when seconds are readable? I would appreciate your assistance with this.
7.02
